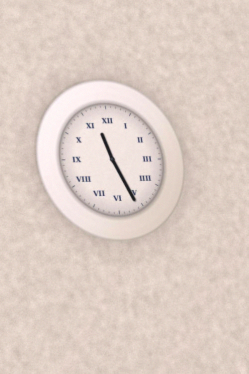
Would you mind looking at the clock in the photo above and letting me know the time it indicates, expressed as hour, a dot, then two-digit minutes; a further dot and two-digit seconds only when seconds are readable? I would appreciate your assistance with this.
11.26
